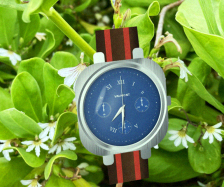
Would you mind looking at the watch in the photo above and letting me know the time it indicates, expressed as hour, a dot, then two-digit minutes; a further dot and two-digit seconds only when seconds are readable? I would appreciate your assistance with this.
7.31
